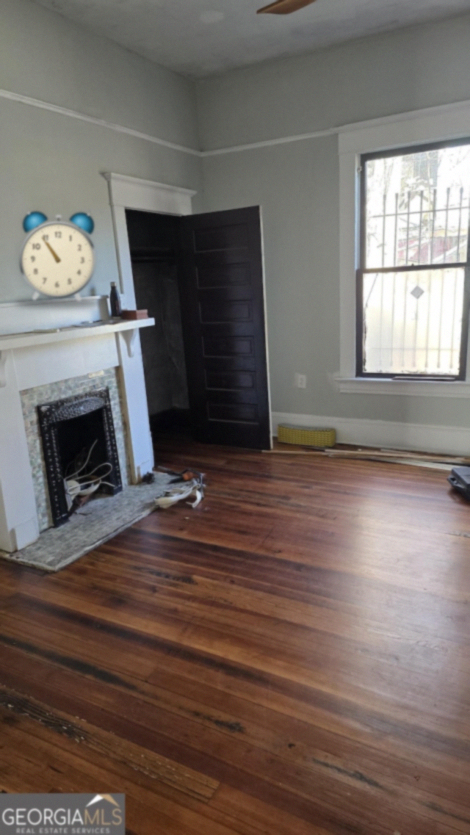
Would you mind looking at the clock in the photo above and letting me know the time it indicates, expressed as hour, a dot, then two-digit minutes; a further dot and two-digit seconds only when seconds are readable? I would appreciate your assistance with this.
10.54
